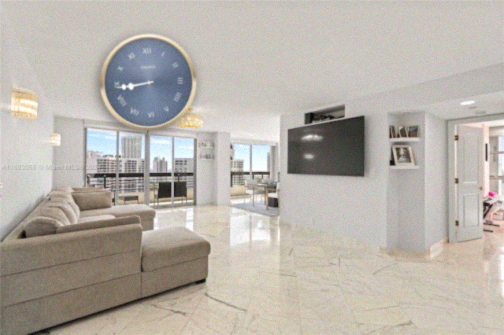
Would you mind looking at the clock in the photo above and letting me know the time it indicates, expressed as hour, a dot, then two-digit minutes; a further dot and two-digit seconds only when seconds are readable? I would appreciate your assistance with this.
8.44
